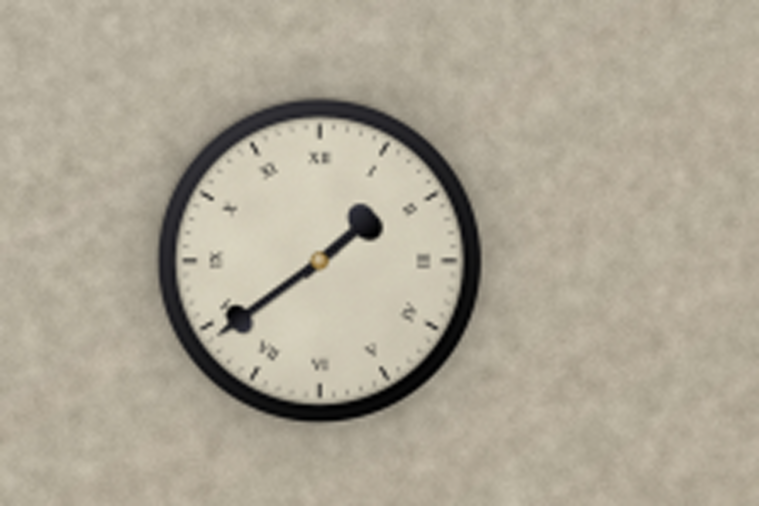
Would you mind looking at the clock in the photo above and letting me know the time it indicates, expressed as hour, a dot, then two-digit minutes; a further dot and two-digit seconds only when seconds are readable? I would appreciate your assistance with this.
1.39
